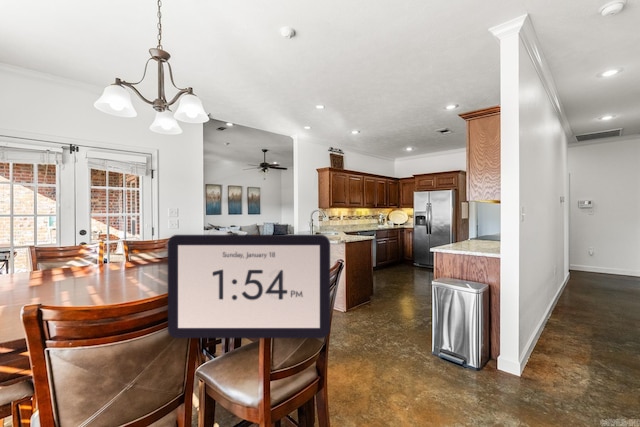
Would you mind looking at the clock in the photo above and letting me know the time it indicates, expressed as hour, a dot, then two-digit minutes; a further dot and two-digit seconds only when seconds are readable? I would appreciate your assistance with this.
1.54
